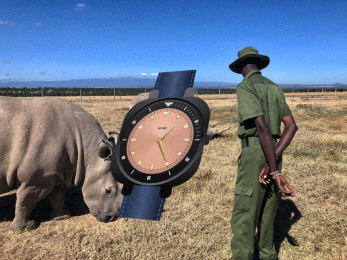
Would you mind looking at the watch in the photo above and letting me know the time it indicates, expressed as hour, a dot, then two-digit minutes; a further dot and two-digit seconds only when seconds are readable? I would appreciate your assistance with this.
1.25
